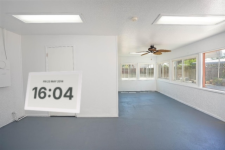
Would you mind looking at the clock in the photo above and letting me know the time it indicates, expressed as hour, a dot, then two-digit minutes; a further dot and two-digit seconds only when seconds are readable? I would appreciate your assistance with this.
16.04
